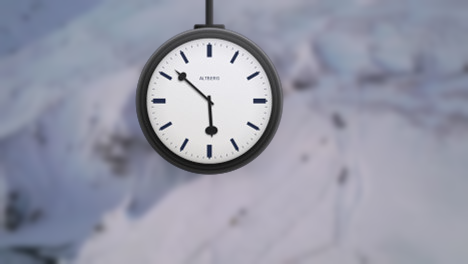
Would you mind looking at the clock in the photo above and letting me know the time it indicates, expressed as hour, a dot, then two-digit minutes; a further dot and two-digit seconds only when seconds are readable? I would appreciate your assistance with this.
5.52
